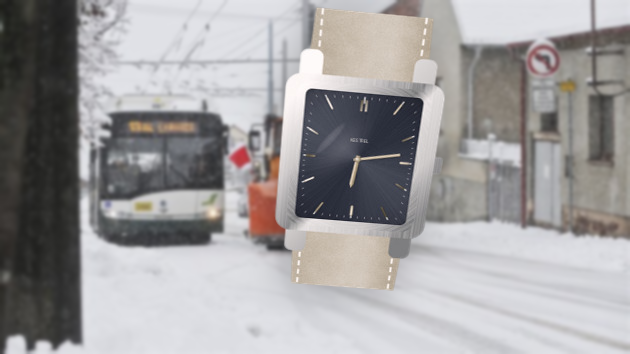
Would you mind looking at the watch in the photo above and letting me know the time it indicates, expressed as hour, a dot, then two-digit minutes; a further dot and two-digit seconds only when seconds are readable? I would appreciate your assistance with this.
6.13
